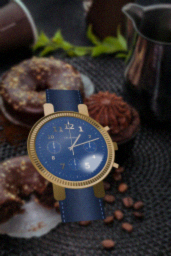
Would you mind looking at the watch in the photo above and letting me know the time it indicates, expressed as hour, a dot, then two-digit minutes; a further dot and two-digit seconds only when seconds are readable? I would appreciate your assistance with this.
1.12
